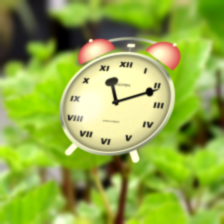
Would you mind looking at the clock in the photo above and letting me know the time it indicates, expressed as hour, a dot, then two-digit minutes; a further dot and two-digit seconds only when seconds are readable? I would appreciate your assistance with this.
11.11
